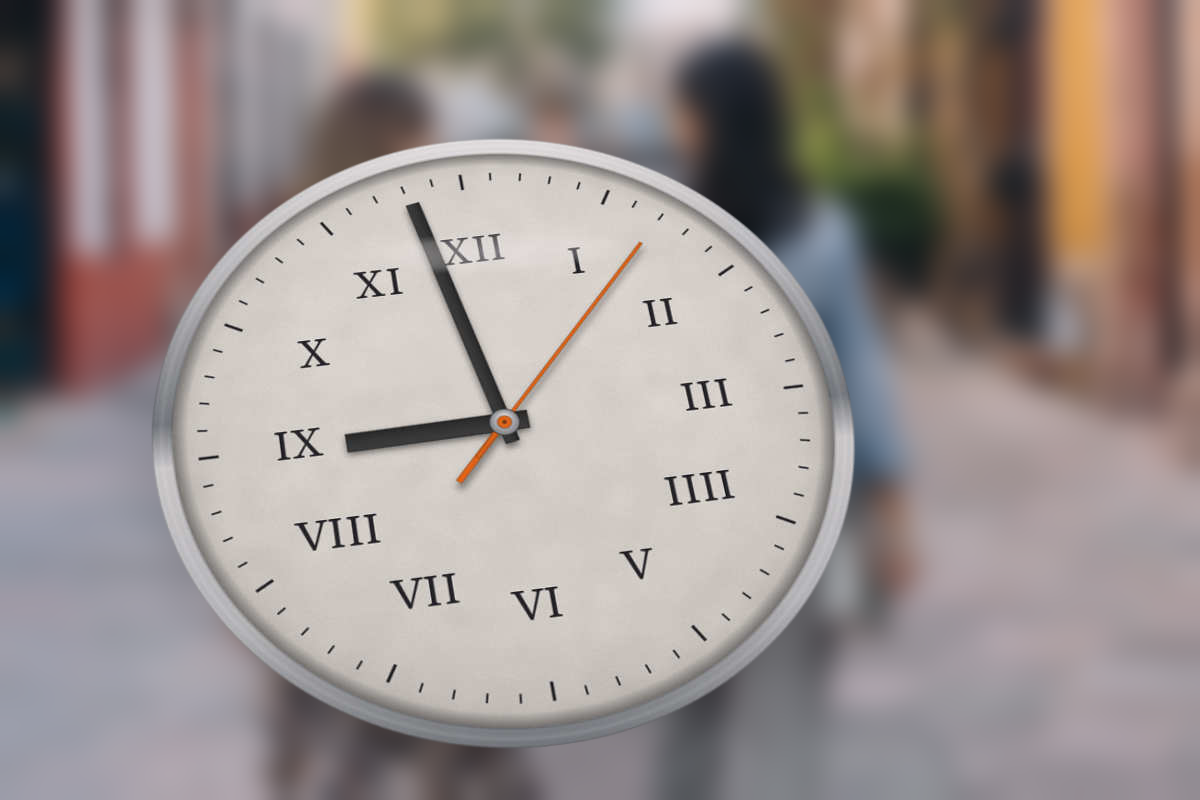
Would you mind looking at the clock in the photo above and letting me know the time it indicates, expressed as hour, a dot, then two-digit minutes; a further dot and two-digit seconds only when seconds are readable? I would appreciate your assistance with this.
8.58.07
